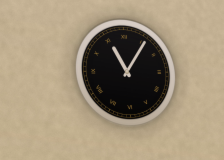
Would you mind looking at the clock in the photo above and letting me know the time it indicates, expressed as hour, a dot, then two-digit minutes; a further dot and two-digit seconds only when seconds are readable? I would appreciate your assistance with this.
11.06
